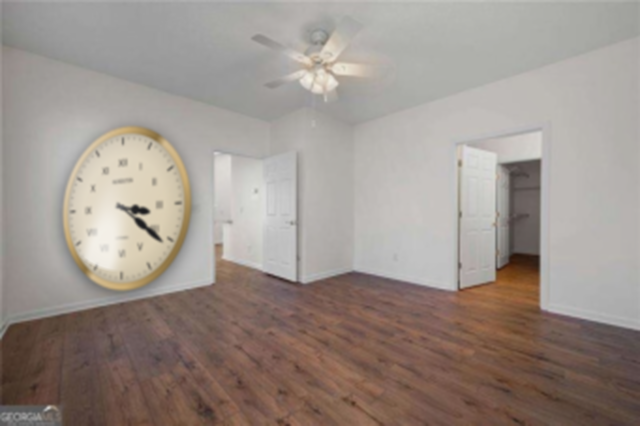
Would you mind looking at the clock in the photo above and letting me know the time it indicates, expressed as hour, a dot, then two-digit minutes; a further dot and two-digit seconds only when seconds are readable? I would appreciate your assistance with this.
3.21
